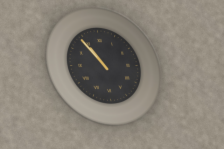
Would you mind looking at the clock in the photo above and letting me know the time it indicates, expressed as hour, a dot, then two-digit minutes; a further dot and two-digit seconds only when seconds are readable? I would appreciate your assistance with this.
10.54
